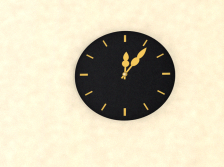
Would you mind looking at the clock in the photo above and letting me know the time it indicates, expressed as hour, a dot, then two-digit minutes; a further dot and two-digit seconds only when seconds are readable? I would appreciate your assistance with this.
12.06
